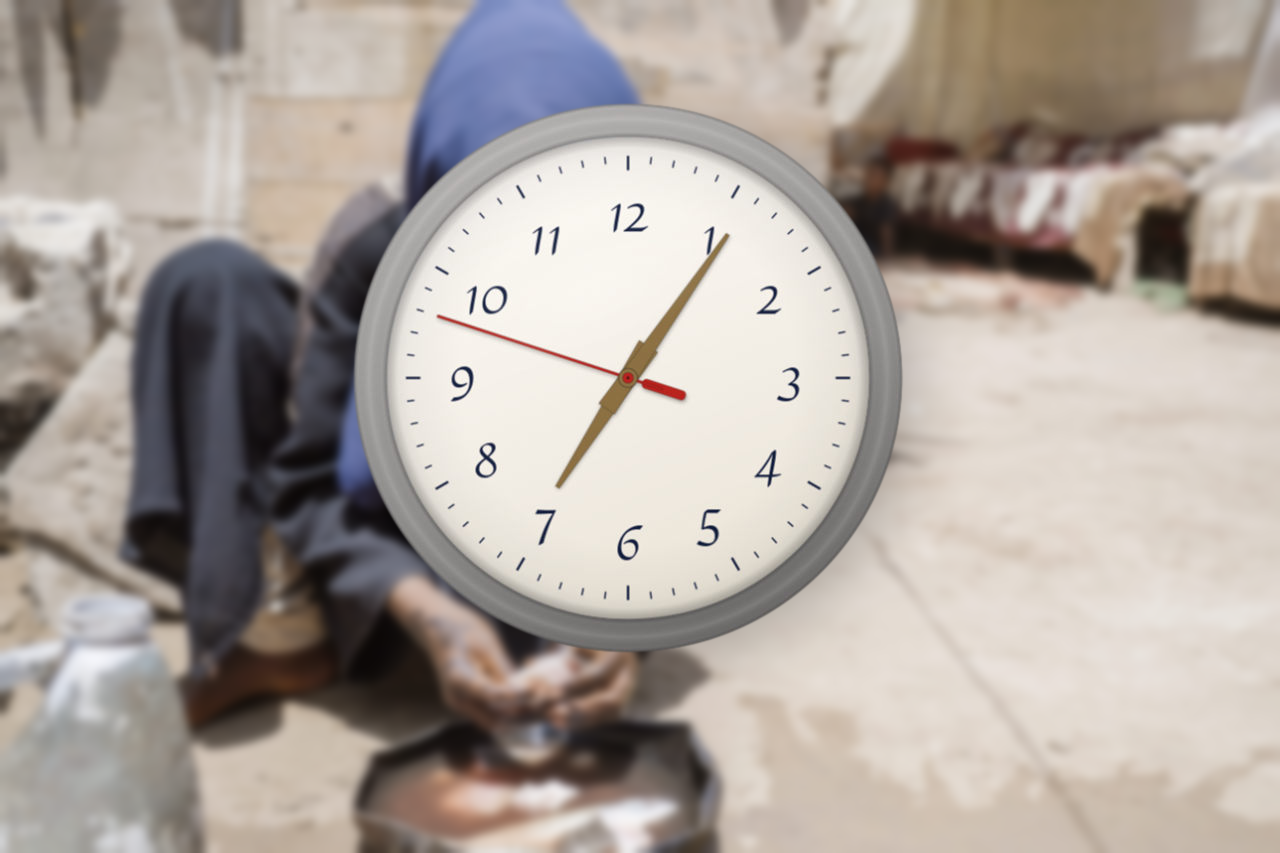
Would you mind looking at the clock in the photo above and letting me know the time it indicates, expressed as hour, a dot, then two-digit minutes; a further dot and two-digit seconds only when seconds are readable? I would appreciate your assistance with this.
7.05.48
